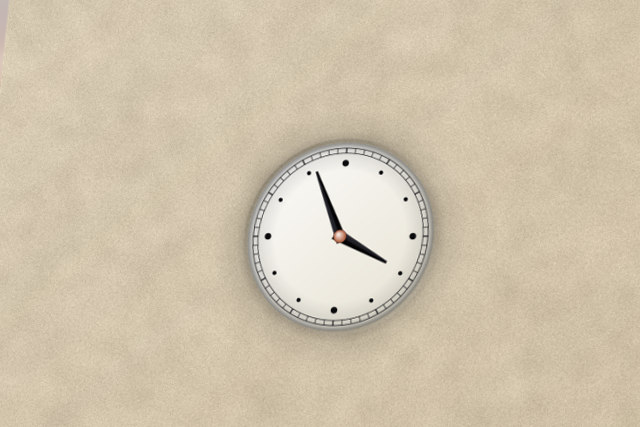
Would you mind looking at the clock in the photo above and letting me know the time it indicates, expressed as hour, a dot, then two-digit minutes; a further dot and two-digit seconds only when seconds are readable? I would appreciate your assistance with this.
3.56
